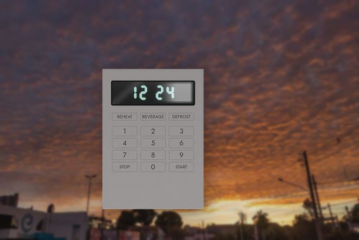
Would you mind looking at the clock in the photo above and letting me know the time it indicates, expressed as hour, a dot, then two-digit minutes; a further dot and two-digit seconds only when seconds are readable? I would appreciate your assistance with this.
12.24
